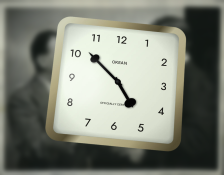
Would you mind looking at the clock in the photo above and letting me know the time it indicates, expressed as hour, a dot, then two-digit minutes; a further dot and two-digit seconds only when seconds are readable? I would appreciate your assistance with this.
4.52
